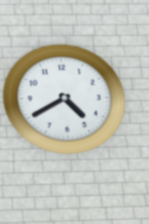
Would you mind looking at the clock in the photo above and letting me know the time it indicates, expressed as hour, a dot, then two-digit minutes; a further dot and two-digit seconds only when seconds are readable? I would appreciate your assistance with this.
4.40
